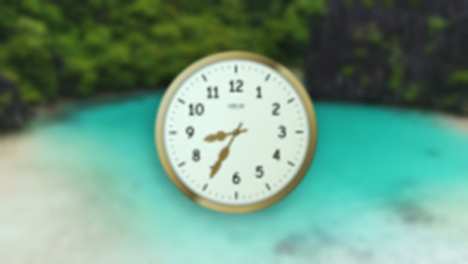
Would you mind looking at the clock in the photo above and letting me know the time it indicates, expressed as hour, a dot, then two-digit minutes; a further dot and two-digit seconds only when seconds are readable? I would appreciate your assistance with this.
8.35
